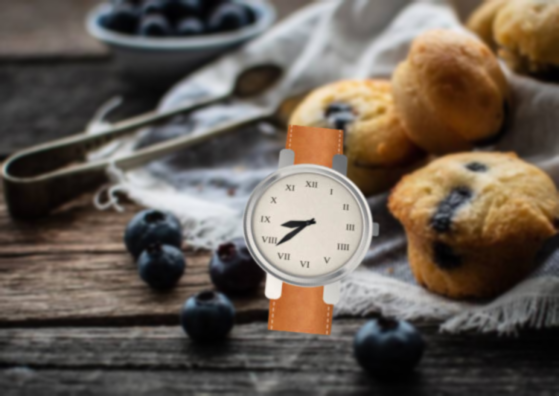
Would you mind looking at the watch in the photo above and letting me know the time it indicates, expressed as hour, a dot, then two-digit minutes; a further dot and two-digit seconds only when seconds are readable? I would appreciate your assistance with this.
8.38
